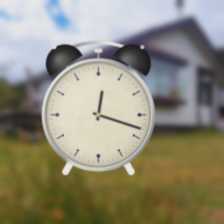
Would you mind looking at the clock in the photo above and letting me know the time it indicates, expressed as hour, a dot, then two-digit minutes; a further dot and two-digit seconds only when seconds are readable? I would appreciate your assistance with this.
12.18
